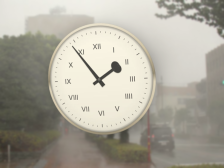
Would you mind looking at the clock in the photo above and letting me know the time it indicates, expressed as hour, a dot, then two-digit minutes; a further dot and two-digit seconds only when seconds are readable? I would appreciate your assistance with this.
1.54
